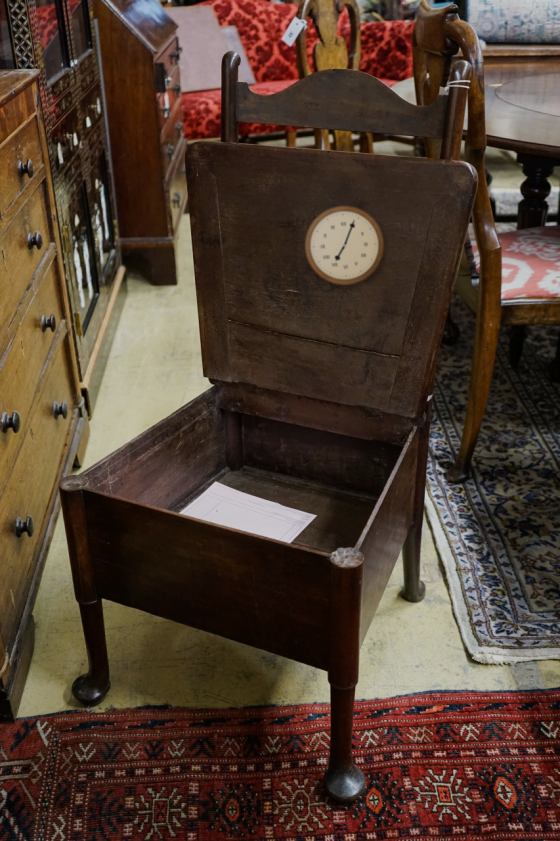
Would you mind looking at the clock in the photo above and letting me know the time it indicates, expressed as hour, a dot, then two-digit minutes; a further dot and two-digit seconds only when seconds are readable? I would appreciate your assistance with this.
7.04
